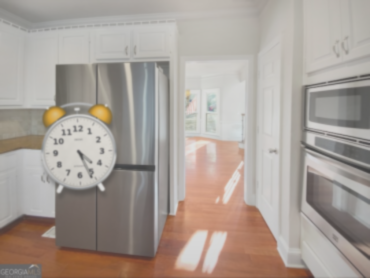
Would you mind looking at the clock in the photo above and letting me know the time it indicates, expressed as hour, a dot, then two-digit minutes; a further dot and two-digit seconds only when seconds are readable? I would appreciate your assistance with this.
4.26
